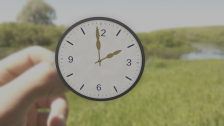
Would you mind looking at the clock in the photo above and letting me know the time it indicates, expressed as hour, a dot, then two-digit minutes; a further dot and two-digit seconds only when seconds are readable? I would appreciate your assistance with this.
1.59
